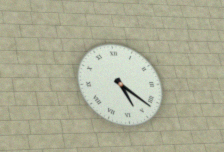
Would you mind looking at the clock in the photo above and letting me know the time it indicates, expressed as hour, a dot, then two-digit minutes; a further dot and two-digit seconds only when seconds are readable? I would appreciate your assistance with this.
5.22
